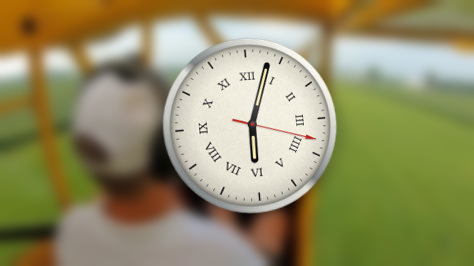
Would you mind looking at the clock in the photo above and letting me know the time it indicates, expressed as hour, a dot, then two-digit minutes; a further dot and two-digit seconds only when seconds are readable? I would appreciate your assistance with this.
6.03.18
